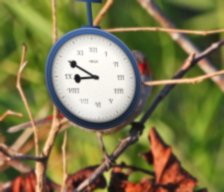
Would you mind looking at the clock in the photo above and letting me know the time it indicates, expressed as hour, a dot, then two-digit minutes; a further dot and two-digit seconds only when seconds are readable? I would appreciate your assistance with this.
8.50
